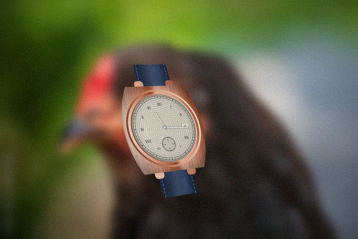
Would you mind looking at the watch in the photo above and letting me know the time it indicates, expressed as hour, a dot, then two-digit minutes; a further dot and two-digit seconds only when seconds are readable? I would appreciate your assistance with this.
11.16
